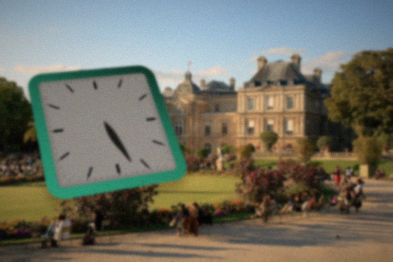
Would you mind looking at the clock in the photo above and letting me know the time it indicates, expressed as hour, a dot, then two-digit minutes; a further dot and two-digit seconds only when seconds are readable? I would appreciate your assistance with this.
5.27
